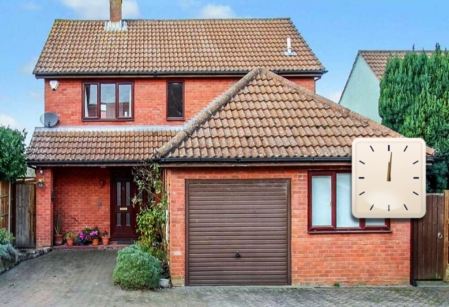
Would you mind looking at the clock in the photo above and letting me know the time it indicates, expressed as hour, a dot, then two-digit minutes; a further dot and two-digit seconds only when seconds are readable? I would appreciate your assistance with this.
12.01
